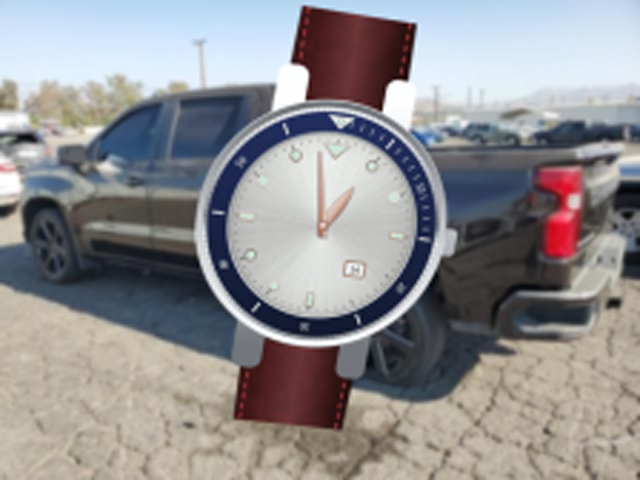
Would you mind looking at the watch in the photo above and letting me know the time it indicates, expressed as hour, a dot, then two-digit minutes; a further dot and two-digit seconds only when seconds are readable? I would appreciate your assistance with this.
12.58
